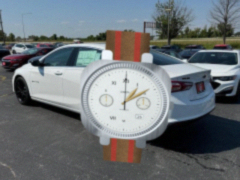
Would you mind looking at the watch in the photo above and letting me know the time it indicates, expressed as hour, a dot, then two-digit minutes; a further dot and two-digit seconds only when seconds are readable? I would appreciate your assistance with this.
1.09
